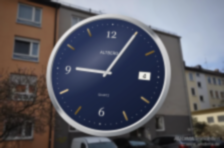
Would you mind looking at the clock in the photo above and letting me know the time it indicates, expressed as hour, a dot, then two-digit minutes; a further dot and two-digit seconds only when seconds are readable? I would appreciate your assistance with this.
9.05
